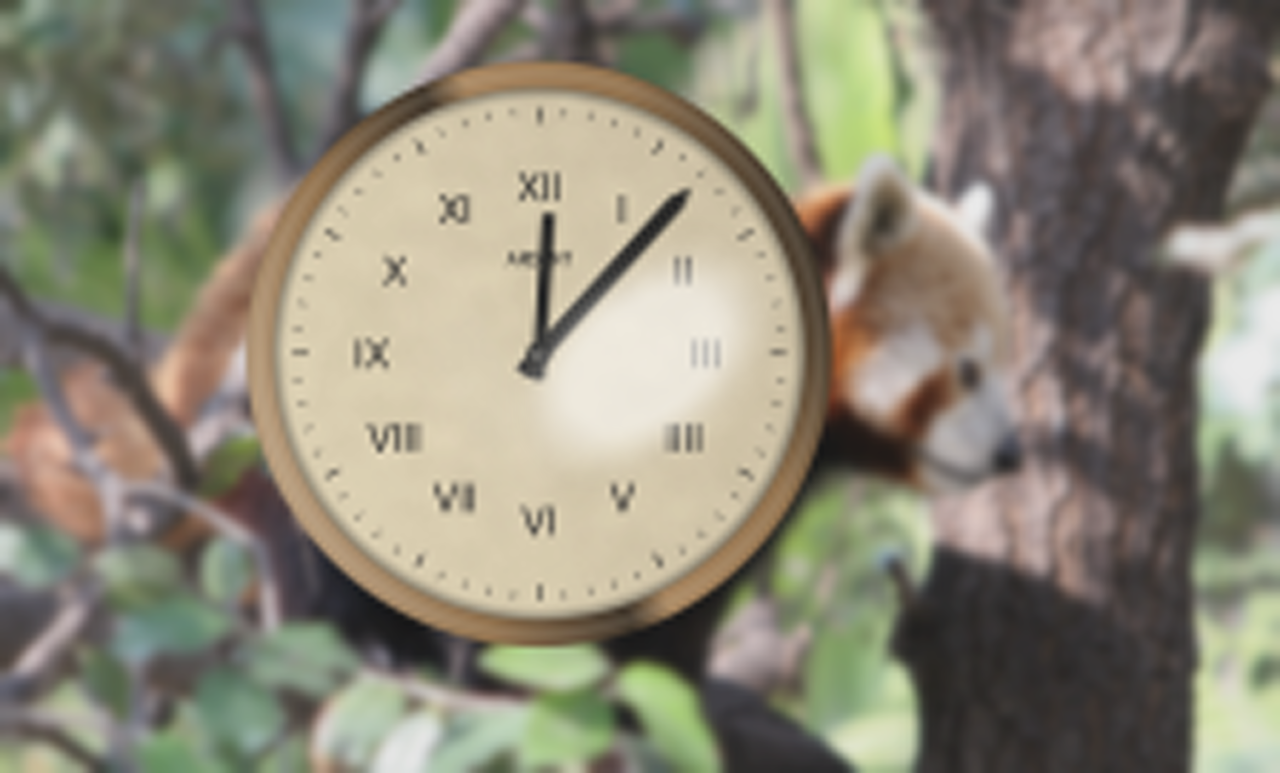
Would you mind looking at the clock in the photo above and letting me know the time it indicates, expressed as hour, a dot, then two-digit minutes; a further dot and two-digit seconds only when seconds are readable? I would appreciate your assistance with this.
12.07
